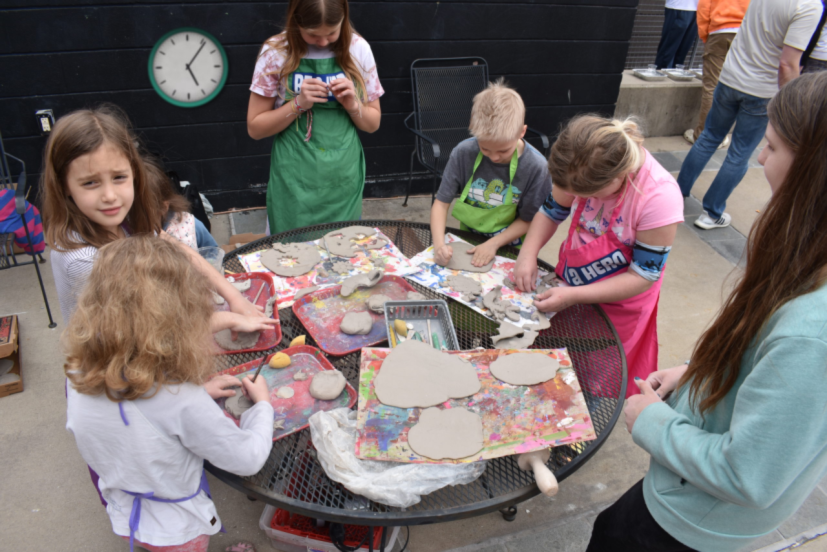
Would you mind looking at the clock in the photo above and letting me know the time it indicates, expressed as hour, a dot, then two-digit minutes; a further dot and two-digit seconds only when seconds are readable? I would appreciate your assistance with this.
5.06
